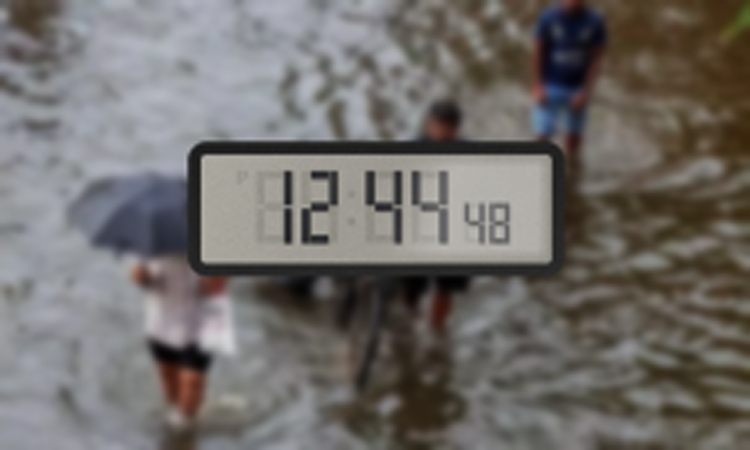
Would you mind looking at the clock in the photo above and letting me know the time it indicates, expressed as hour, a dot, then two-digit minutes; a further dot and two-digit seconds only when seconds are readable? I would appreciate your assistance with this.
12.44.48
